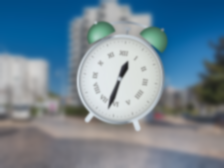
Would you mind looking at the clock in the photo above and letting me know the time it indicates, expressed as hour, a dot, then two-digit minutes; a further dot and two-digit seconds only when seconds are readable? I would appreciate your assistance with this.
12.32
